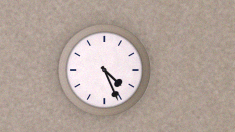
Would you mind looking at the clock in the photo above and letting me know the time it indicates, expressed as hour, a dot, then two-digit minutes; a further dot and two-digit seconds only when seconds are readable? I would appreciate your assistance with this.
4.26
